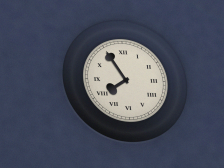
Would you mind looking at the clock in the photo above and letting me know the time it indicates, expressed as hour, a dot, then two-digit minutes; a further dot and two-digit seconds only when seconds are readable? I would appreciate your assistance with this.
7.55
